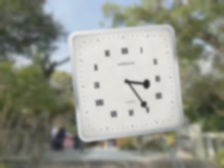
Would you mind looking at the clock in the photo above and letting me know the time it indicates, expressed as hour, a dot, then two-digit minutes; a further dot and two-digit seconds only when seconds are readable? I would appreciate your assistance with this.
3.25
